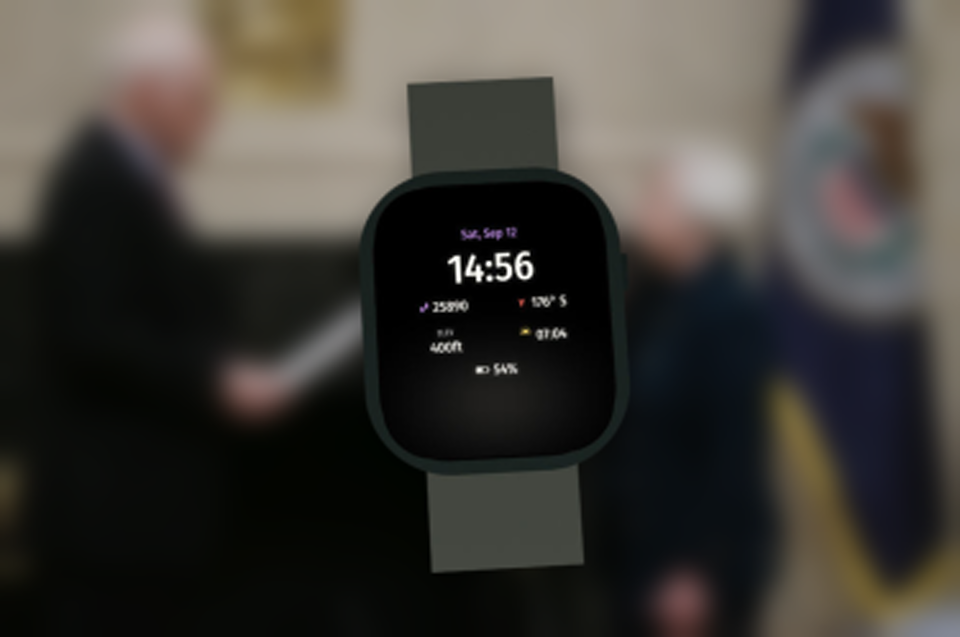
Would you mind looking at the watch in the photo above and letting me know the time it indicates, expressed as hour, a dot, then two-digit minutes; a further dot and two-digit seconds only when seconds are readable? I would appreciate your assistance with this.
14.56
